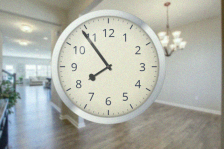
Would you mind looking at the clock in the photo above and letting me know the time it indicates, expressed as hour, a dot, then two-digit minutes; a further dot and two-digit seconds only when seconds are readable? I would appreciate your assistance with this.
7.54
